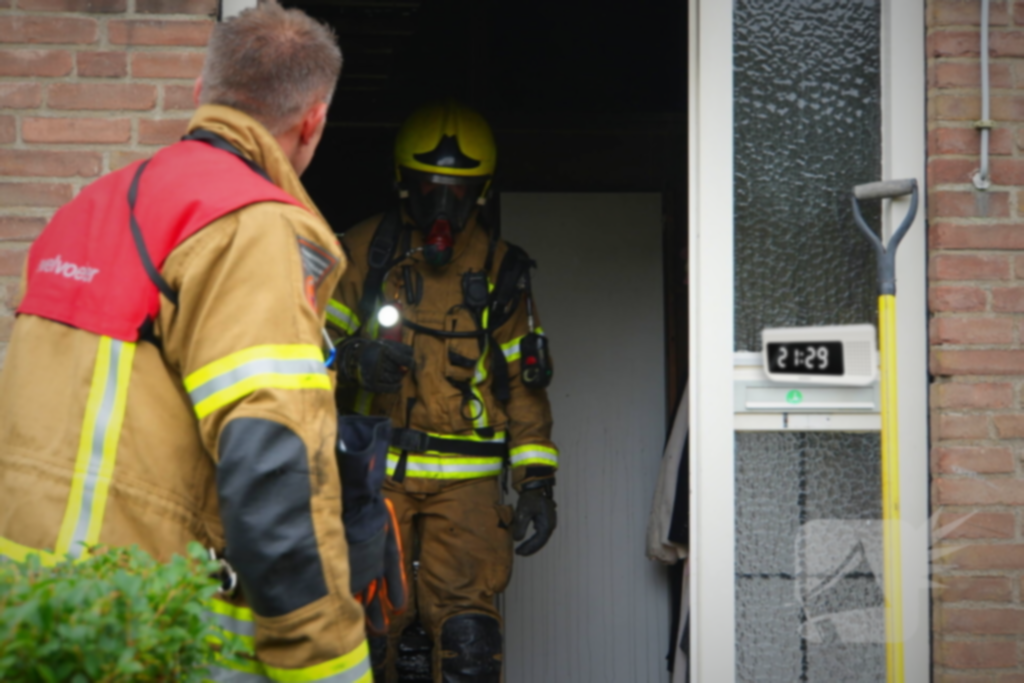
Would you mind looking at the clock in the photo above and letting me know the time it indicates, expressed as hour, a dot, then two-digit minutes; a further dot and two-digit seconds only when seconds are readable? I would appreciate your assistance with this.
21.29
